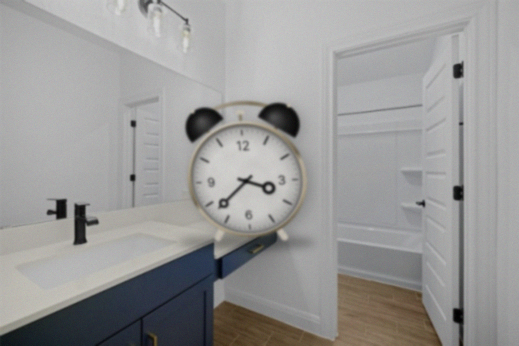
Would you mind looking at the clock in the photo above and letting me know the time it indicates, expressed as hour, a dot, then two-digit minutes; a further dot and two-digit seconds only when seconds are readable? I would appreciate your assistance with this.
3.38
